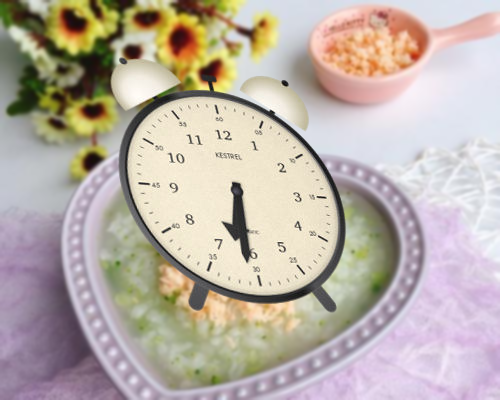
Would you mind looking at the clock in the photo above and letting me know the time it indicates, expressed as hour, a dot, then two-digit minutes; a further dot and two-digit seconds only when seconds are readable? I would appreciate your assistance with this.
6.31
